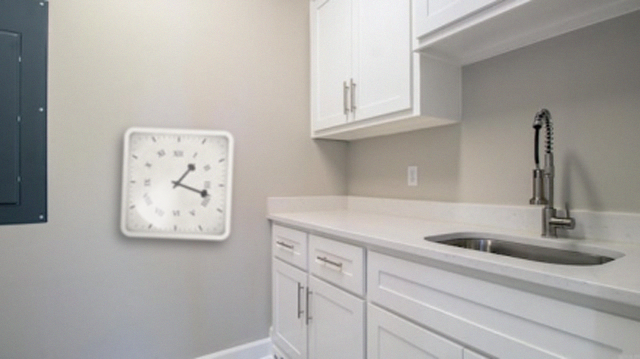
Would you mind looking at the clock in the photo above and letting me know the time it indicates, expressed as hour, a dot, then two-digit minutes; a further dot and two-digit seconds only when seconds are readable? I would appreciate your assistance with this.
1.18
